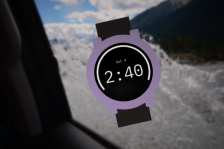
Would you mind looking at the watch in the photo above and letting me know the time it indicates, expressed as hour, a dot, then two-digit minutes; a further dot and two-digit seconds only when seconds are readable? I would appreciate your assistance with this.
2.40
